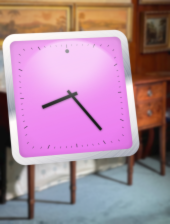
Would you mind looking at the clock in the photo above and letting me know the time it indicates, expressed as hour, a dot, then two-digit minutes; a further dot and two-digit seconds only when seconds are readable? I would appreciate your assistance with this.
8.24
